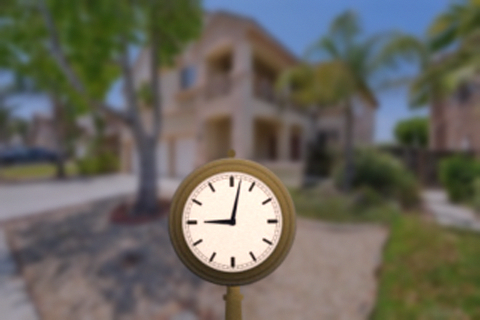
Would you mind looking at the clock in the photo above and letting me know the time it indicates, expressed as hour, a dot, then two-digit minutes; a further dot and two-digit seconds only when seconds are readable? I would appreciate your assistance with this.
9.02
